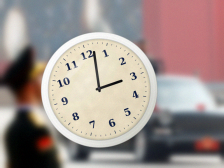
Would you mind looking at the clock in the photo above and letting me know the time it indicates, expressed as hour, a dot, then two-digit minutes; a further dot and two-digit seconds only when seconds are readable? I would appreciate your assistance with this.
3.02
